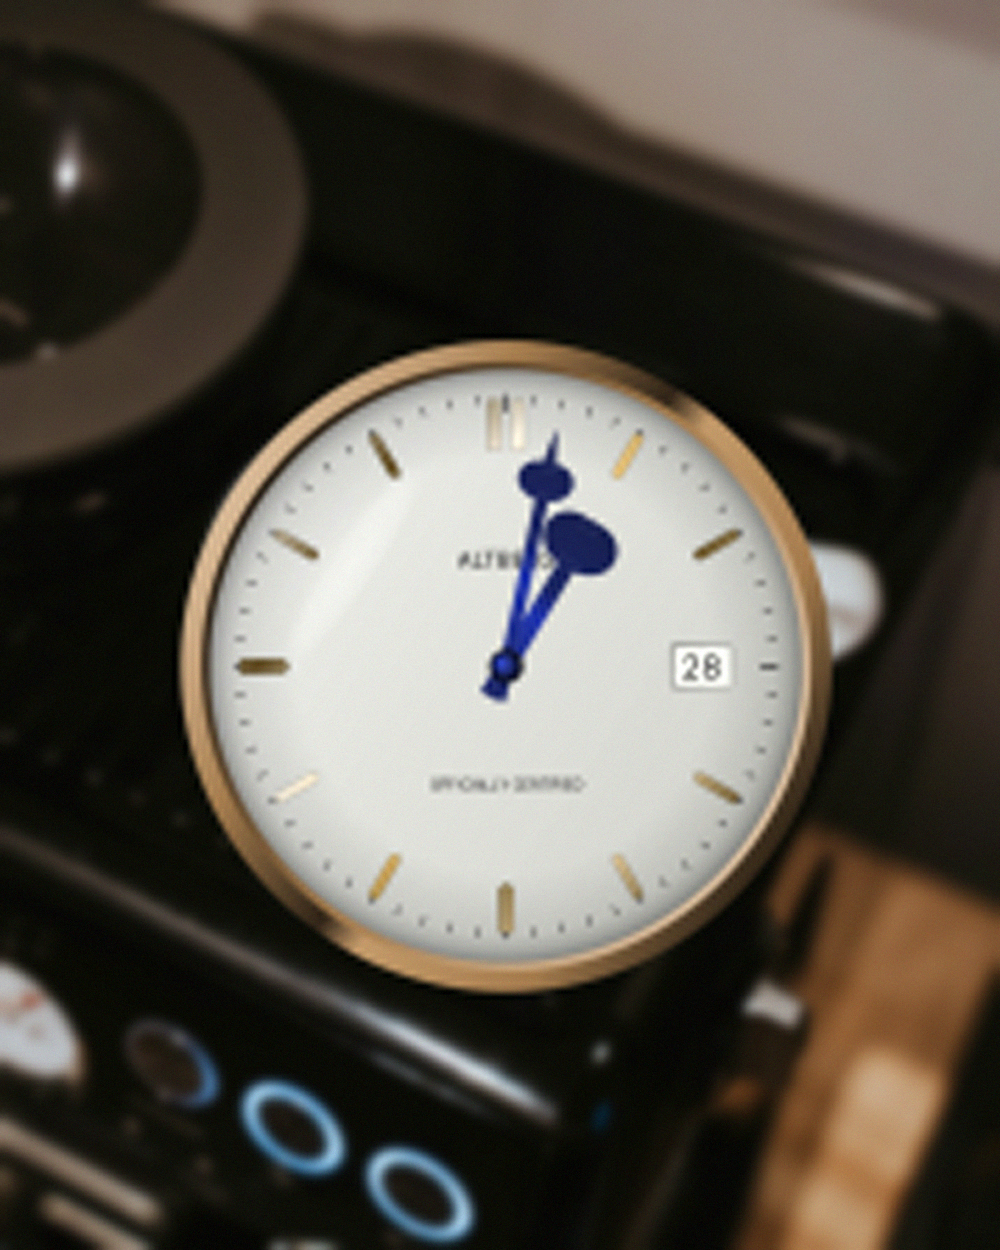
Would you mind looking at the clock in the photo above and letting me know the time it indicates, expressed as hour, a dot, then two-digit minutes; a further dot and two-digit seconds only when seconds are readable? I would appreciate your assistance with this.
1.02
